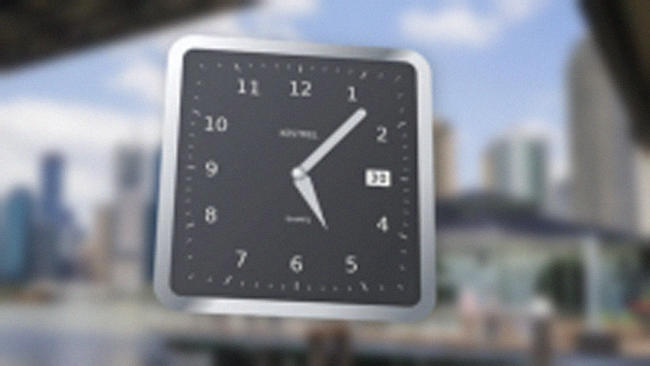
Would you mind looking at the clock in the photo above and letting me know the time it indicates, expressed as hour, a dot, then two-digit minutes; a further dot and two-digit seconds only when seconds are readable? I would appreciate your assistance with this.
5.07
